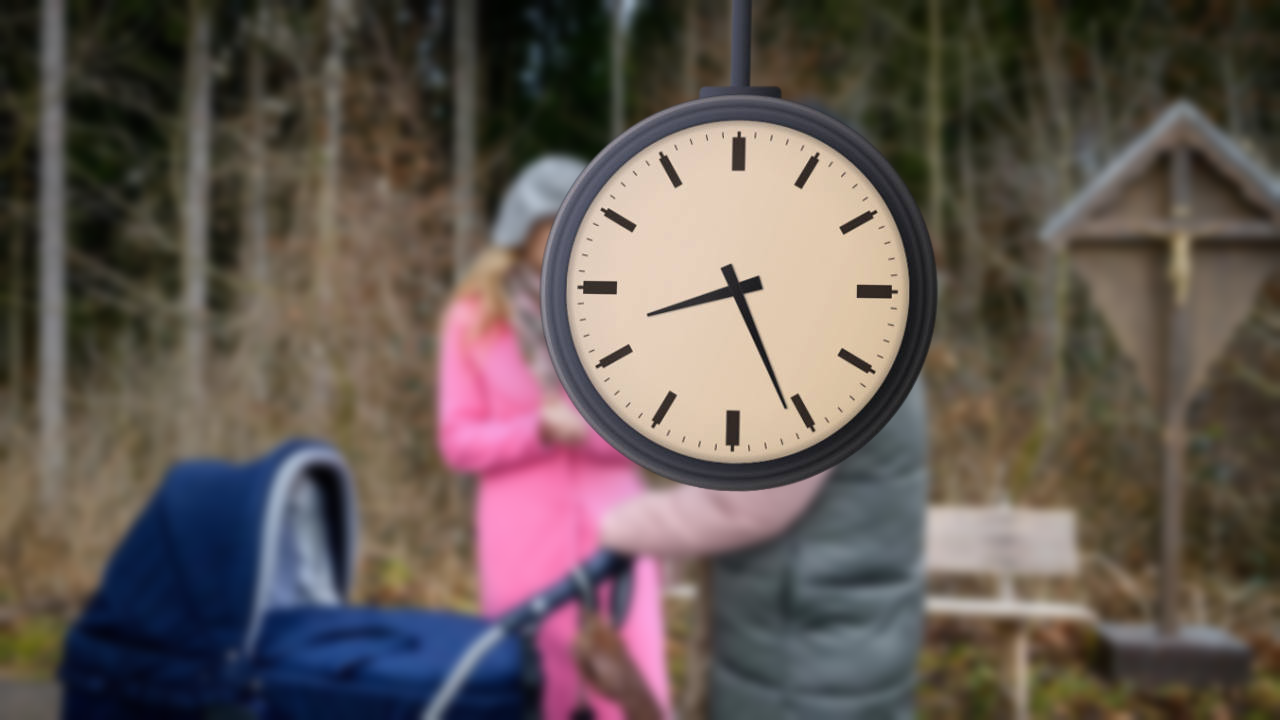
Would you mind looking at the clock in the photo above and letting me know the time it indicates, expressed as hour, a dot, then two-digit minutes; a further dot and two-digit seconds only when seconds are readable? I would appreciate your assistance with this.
8.26
